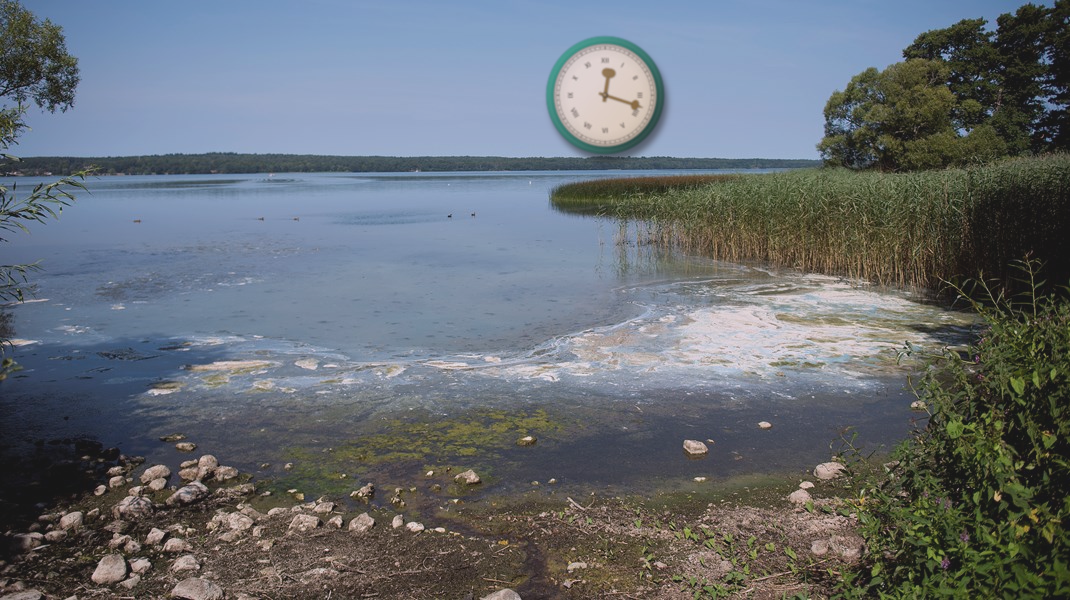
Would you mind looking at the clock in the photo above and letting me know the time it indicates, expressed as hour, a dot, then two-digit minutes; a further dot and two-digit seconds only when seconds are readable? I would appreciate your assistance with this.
12.18
